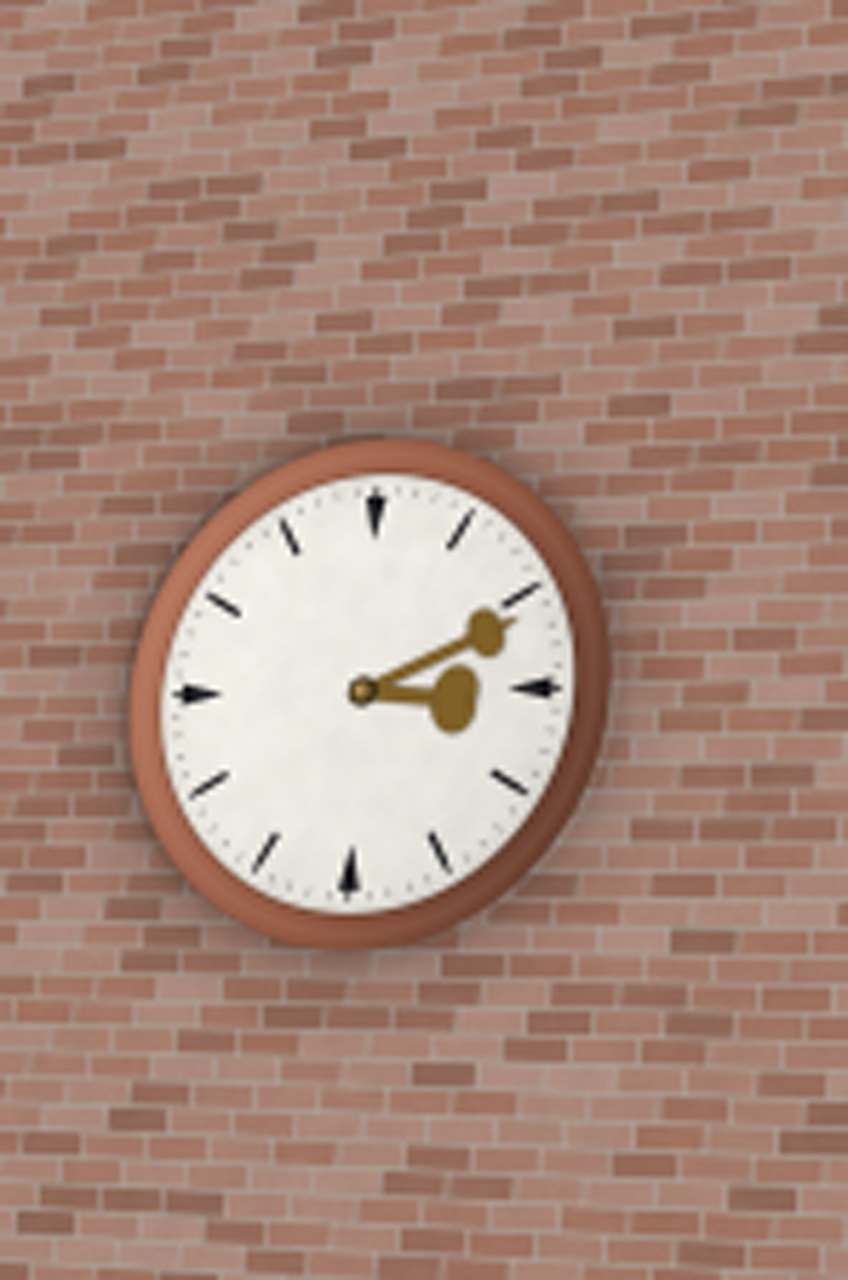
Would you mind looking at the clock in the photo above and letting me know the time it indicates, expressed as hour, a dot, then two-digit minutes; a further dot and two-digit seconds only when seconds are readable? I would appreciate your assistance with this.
3.11
